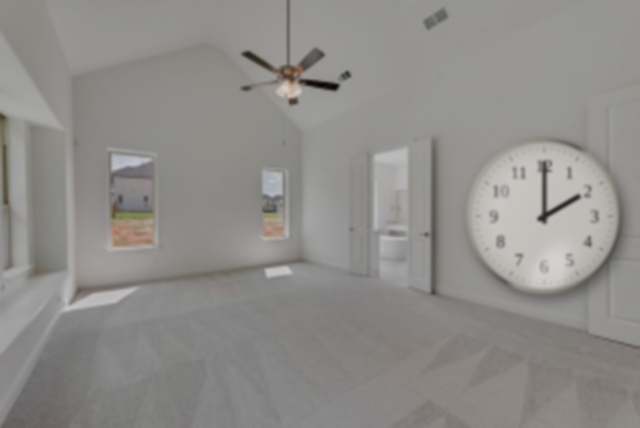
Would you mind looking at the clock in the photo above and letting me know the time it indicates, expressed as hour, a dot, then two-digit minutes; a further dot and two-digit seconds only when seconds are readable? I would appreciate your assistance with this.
2.00
